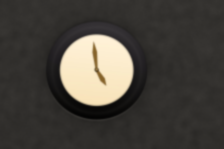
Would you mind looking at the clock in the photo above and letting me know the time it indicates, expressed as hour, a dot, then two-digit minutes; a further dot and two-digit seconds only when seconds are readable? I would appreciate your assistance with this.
4.59
